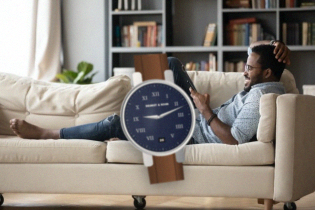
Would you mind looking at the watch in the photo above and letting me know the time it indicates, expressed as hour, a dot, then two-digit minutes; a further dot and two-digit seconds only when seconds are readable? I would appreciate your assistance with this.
9.12
